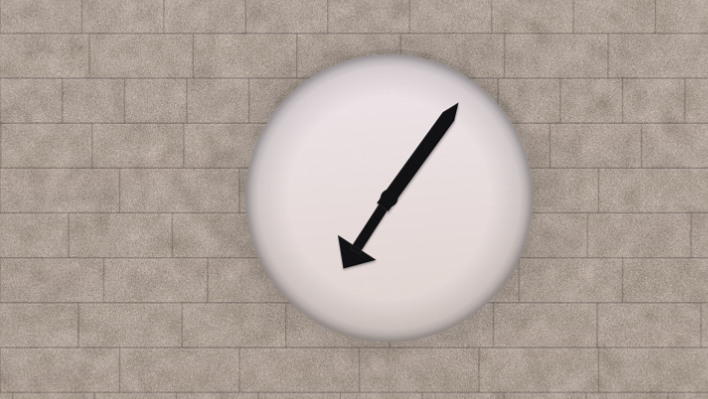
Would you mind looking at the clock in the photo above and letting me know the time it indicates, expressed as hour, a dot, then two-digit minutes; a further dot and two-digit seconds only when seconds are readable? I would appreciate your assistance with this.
7.06
